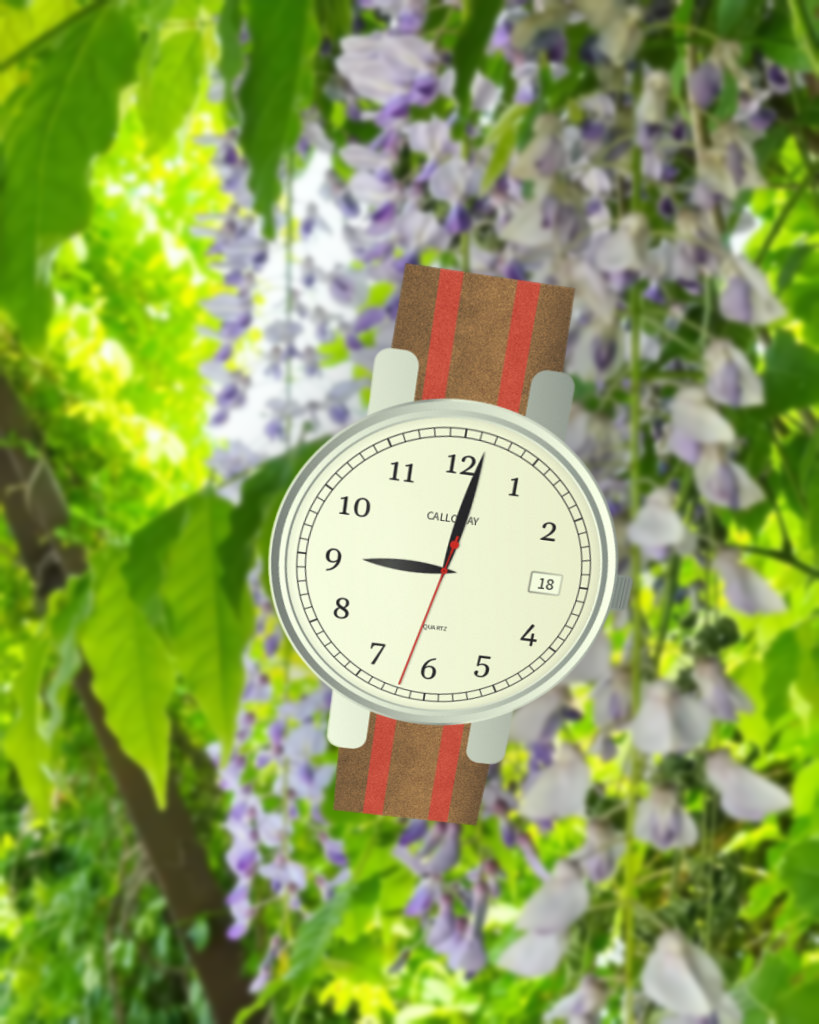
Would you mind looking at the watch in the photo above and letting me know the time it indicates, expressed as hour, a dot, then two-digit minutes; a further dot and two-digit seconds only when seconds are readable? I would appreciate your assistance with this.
9.01.32
